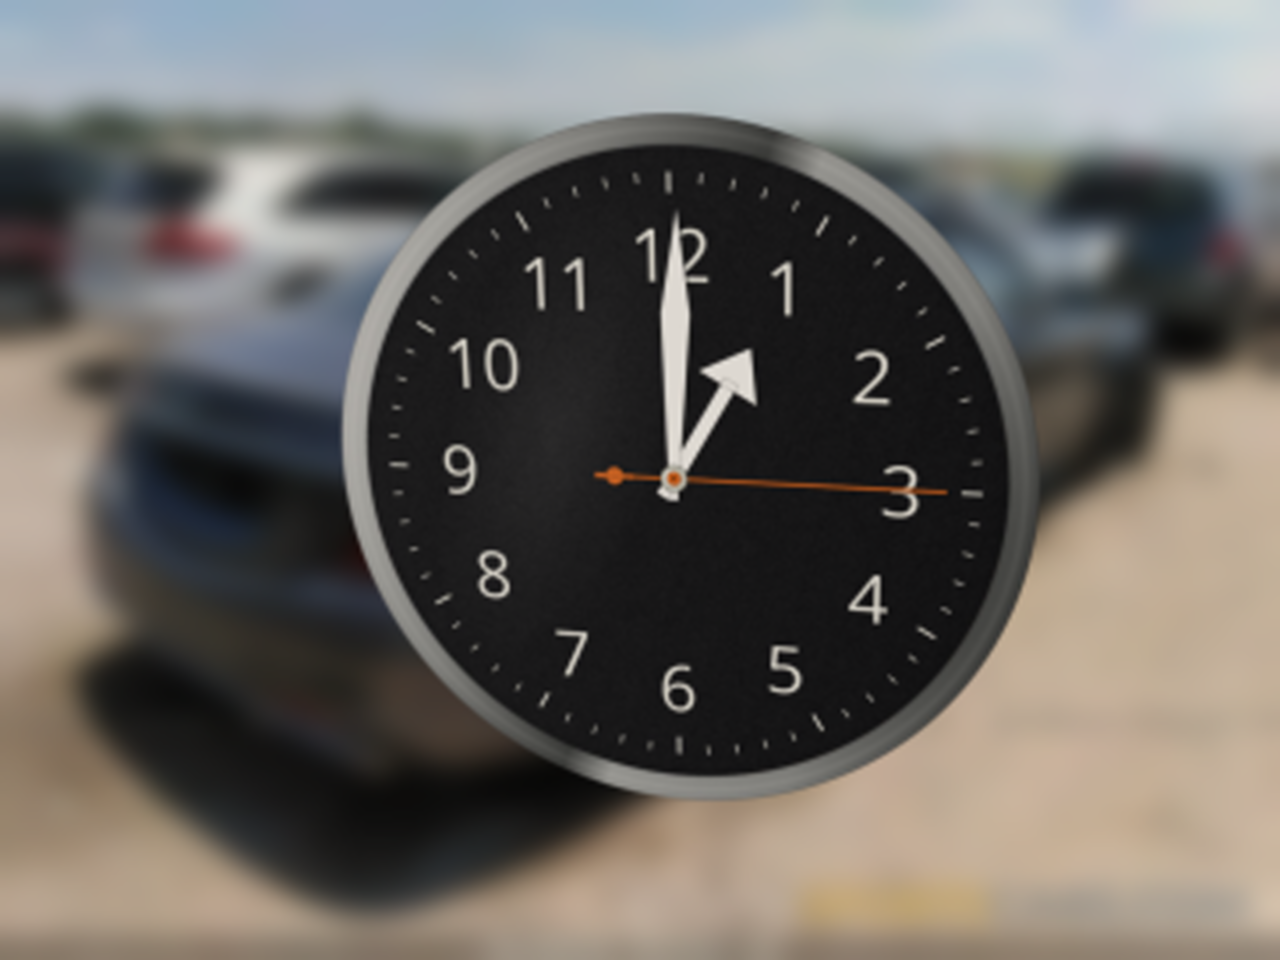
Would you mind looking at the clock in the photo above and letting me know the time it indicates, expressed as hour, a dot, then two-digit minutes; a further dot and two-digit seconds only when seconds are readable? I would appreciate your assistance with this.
1.00.15
